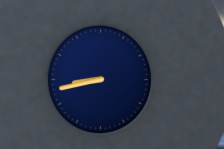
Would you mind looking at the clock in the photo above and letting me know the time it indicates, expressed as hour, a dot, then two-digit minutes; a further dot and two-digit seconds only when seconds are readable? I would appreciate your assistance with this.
8.43
